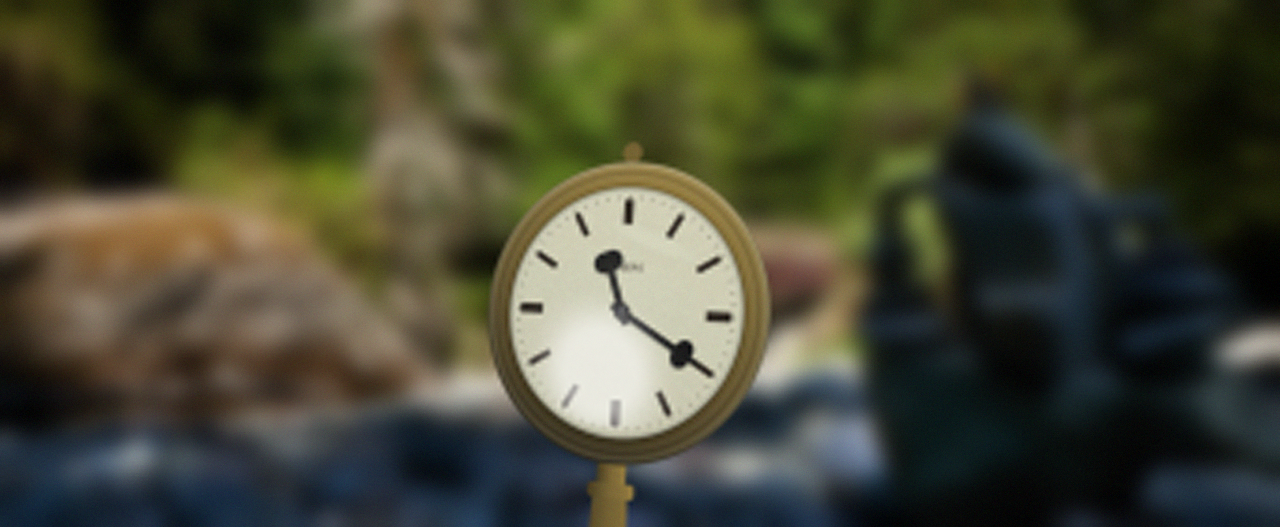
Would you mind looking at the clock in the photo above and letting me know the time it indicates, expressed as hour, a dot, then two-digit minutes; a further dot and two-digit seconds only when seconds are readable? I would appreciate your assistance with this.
11.20
